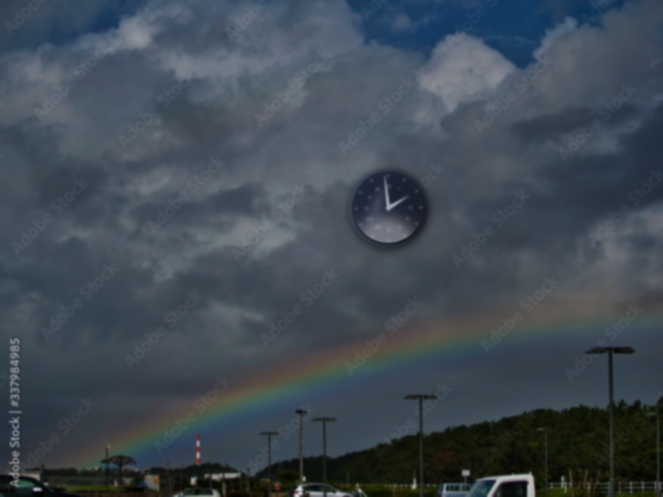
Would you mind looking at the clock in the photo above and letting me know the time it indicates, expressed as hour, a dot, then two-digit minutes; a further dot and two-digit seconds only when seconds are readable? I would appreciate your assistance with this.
1.59
